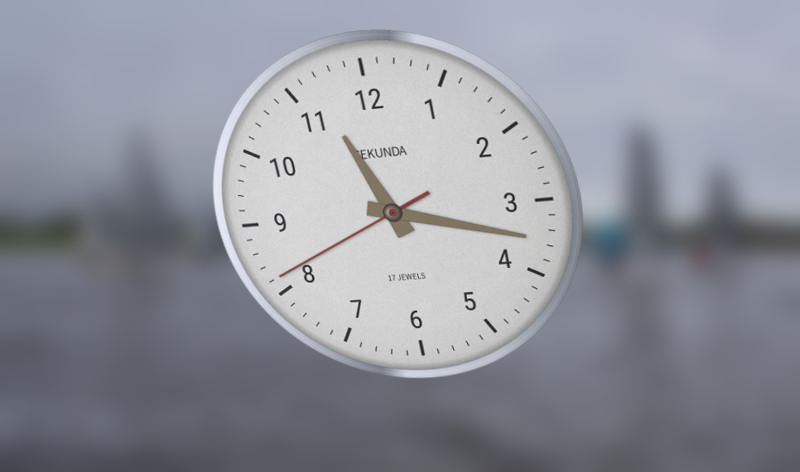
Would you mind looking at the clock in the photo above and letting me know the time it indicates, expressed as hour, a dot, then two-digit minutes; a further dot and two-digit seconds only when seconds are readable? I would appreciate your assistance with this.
11.17.41
